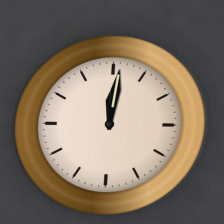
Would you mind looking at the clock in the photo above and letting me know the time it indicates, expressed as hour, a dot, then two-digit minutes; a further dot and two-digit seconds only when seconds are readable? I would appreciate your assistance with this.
12.01
